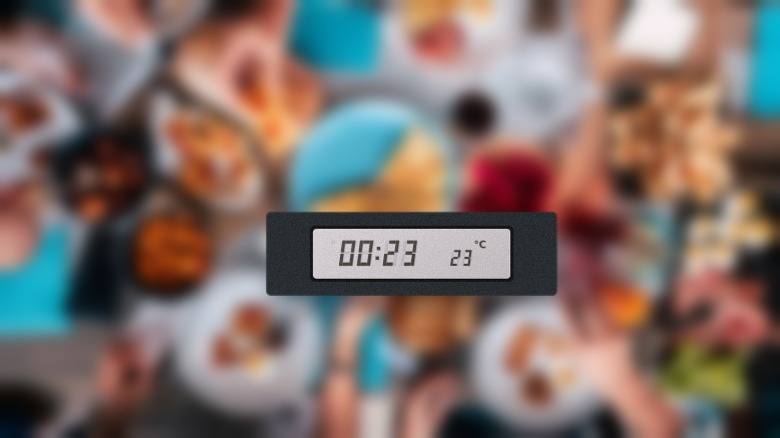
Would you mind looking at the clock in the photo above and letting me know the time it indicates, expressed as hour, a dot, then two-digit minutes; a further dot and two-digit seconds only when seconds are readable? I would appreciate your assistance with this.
0.23
